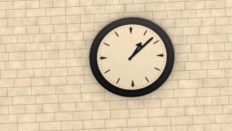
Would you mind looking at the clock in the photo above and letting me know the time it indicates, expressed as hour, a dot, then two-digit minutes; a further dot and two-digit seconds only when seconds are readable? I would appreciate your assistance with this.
1.08
